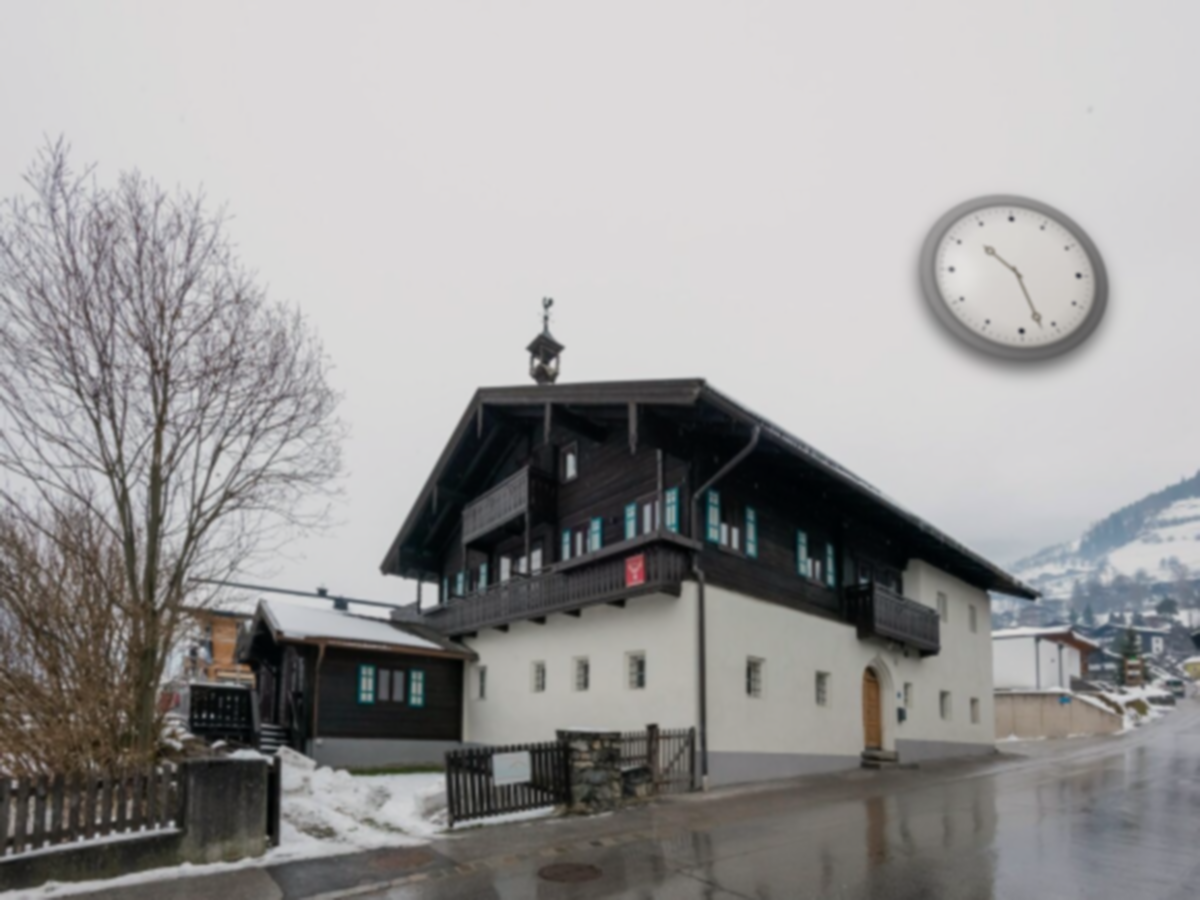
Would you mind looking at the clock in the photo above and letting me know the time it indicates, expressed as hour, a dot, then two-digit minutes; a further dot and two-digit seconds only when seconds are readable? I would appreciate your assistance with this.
10.27
